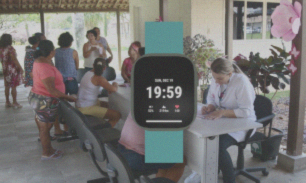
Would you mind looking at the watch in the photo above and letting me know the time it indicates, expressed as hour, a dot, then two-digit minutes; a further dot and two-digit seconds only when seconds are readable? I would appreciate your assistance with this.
19.59
